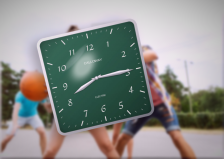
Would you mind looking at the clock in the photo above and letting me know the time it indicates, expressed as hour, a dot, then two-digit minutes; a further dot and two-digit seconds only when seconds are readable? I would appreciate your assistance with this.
8.15
